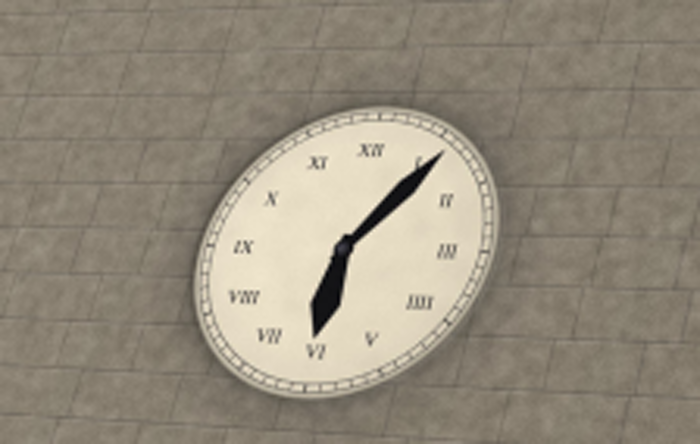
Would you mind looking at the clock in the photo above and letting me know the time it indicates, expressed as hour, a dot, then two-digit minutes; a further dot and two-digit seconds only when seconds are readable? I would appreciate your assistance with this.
6.06
